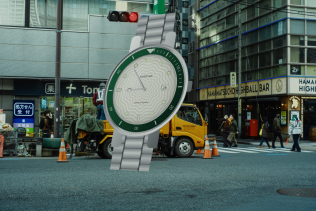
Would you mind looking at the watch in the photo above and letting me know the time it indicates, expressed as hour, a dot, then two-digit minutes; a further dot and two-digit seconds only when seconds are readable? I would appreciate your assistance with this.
8.54
